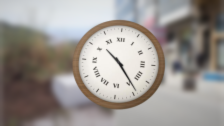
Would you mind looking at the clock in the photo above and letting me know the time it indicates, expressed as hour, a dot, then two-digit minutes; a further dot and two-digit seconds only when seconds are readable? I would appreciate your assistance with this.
10.24
